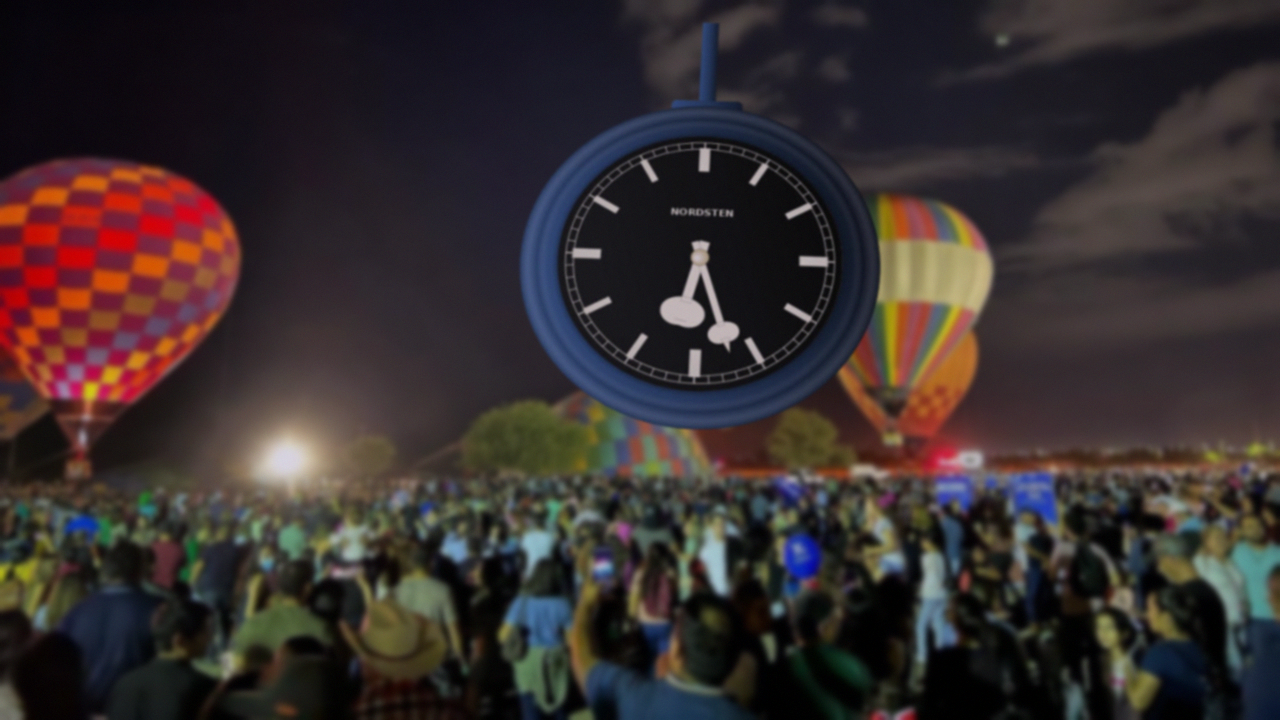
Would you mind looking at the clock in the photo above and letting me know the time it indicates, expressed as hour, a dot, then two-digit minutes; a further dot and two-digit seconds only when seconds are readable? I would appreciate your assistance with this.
6.27
